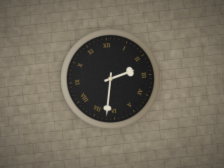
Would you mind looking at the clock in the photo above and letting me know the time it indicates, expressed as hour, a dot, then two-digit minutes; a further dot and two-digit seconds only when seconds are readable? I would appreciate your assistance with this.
2.32
